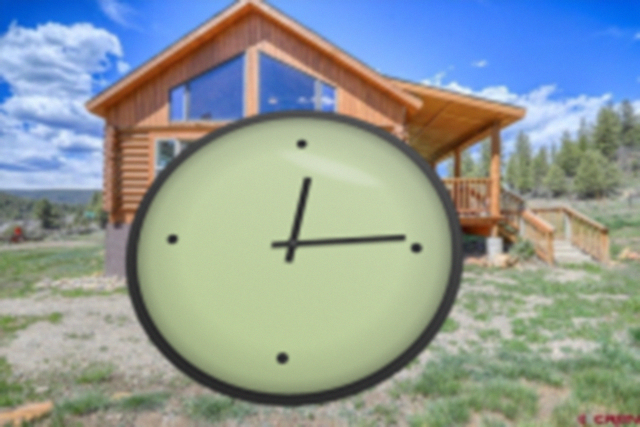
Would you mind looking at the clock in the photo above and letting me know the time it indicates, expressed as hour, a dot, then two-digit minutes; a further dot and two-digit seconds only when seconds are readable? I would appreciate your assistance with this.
12.14
